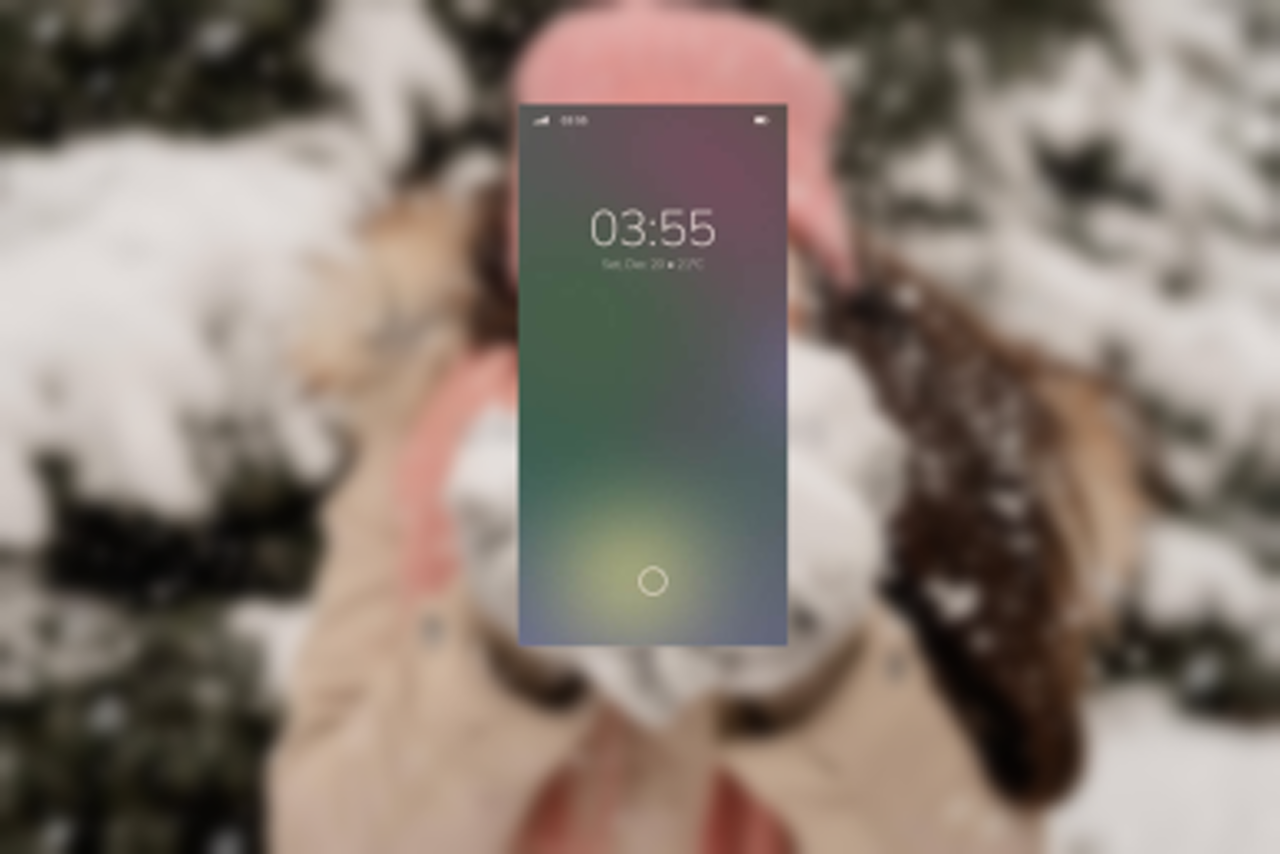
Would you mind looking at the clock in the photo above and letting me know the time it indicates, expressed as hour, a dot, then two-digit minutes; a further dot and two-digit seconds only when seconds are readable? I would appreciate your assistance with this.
3.55
